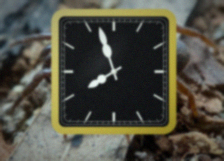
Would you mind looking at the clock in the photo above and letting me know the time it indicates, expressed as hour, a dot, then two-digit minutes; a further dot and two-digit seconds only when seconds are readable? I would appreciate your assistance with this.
7.57
